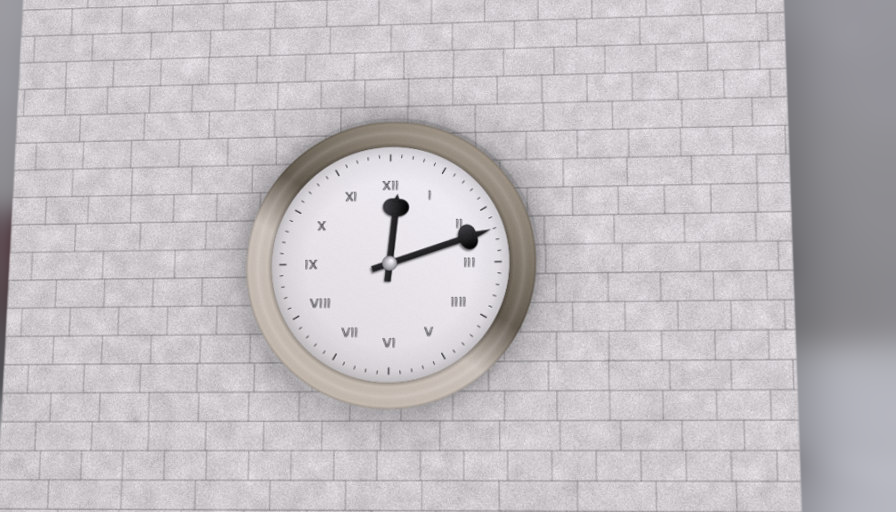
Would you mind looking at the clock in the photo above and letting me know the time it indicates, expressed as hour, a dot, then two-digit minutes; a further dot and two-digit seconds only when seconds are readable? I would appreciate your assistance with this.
12.12
